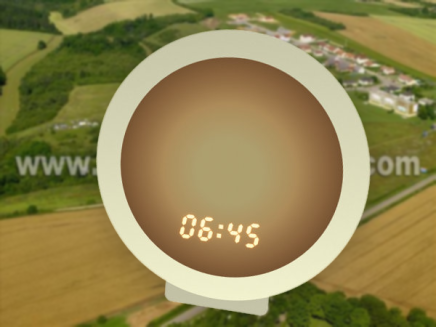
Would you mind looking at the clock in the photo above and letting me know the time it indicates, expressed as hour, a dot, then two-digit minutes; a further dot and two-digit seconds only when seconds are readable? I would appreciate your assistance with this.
6.45
